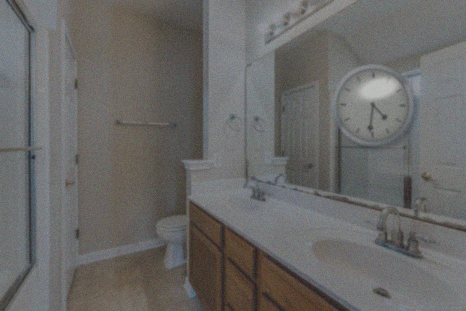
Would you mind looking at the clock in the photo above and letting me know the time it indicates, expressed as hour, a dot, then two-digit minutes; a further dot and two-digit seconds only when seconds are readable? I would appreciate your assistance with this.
4.31
